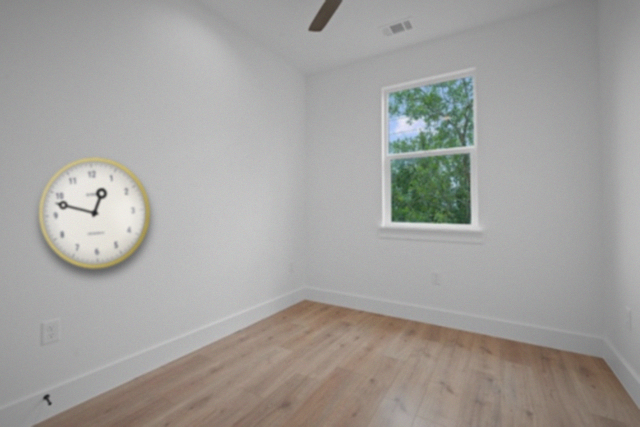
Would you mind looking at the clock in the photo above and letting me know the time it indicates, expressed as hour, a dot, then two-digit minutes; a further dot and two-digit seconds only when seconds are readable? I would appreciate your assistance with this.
12.48
